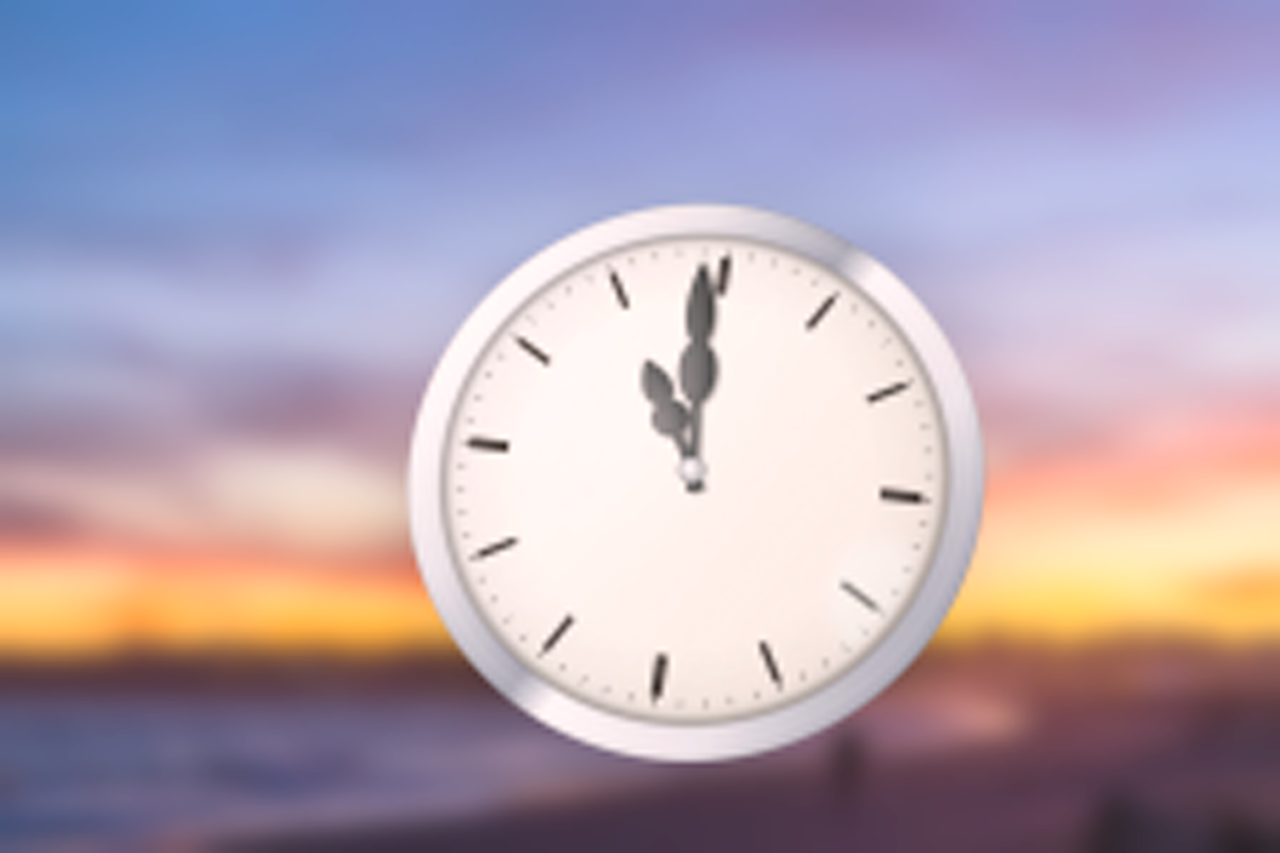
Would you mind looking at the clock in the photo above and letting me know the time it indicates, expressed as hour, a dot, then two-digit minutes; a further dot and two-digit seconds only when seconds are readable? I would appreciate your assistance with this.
10.59
